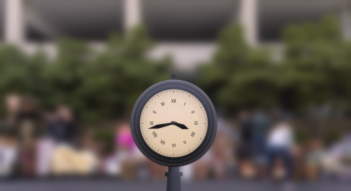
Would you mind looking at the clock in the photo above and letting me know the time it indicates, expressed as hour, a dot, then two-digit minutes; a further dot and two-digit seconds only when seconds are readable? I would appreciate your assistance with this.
3.43
